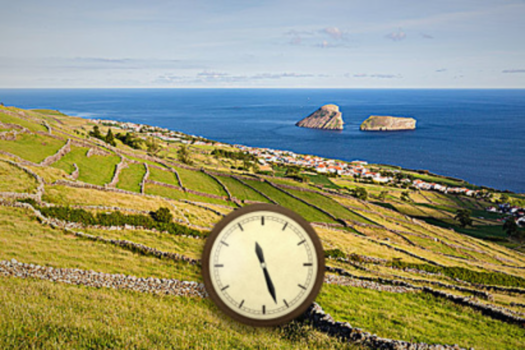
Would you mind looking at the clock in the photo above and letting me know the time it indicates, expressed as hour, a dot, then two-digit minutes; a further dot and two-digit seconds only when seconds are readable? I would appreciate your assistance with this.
11.27
